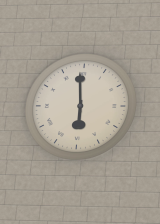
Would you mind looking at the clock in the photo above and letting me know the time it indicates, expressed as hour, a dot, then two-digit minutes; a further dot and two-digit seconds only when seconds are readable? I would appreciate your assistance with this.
5.59
